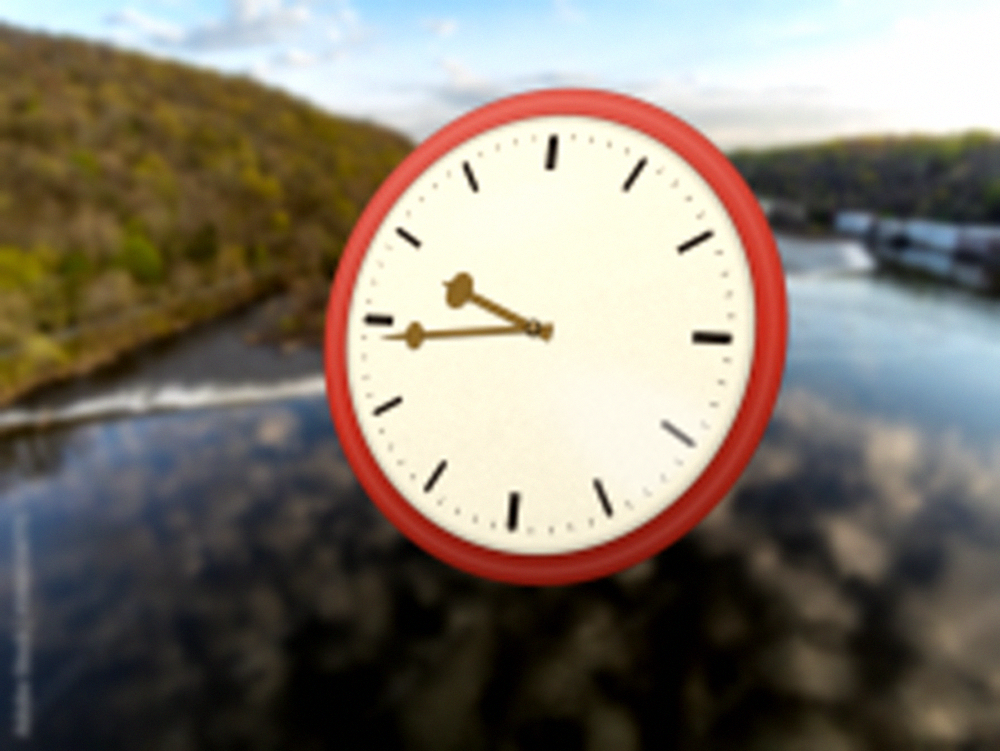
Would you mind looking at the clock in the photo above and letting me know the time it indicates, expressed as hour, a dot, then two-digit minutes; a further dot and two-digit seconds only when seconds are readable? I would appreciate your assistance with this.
9.44
